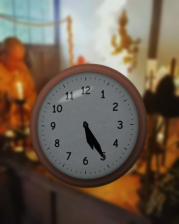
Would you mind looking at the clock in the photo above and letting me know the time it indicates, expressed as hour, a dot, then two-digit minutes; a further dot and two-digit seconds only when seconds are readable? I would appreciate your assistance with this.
5.25
